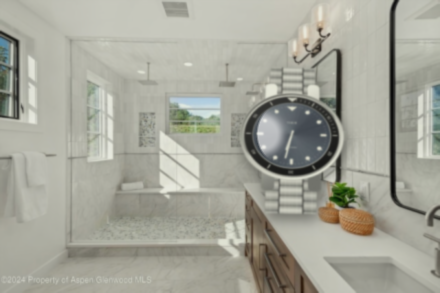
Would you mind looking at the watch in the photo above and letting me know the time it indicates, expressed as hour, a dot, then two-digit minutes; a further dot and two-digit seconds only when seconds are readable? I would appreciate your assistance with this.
6.32
